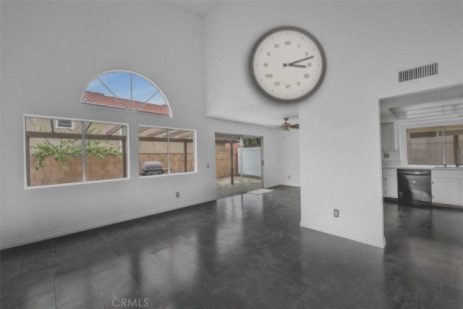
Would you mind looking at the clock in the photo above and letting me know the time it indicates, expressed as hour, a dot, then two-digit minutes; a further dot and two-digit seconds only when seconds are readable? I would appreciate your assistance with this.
3.12
